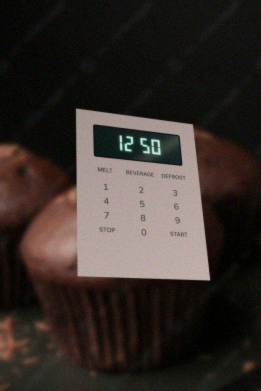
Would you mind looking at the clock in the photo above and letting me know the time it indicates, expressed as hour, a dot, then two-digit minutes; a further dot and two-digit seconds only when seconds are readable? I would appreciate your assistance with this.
12.50
